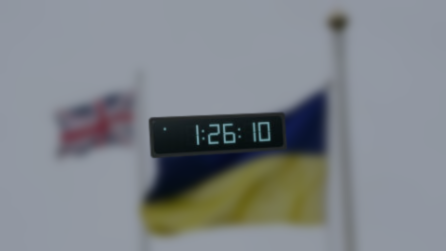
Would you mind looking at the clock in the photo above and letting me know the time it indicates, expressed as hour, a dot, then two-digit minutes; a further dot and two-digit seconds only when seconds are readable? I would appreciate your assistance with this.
1.26.10
